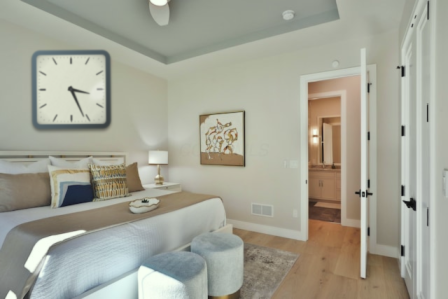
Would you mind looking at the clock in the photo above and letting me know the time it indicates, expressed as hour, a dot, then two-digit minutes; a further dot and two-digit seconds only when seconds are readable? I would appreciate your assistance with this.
3.26
